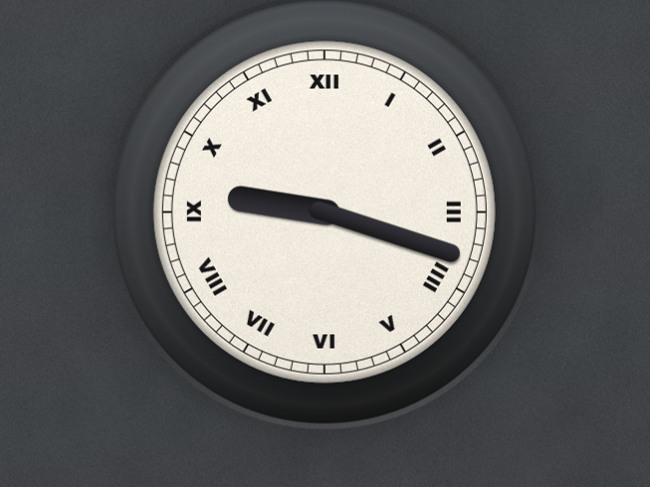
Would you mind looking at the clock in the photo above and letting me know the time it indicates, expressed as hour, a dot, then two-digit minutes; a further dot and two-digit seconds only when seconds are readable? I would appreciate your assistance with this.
9.18
